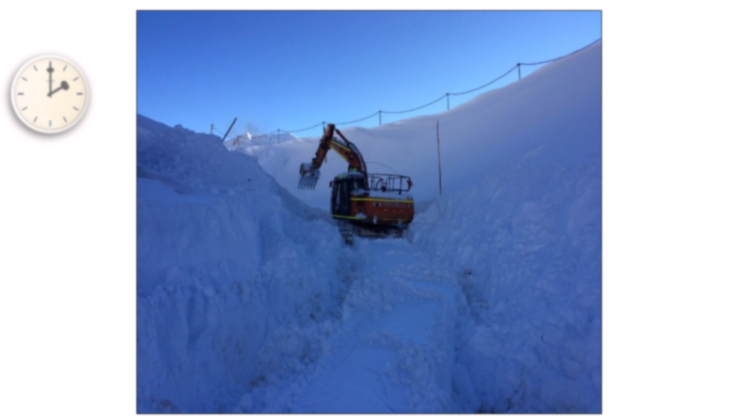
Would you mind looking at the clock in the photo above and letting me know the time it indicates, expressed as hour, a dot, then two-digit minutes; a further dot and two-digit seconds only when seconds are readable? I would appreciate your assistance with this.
2.00
